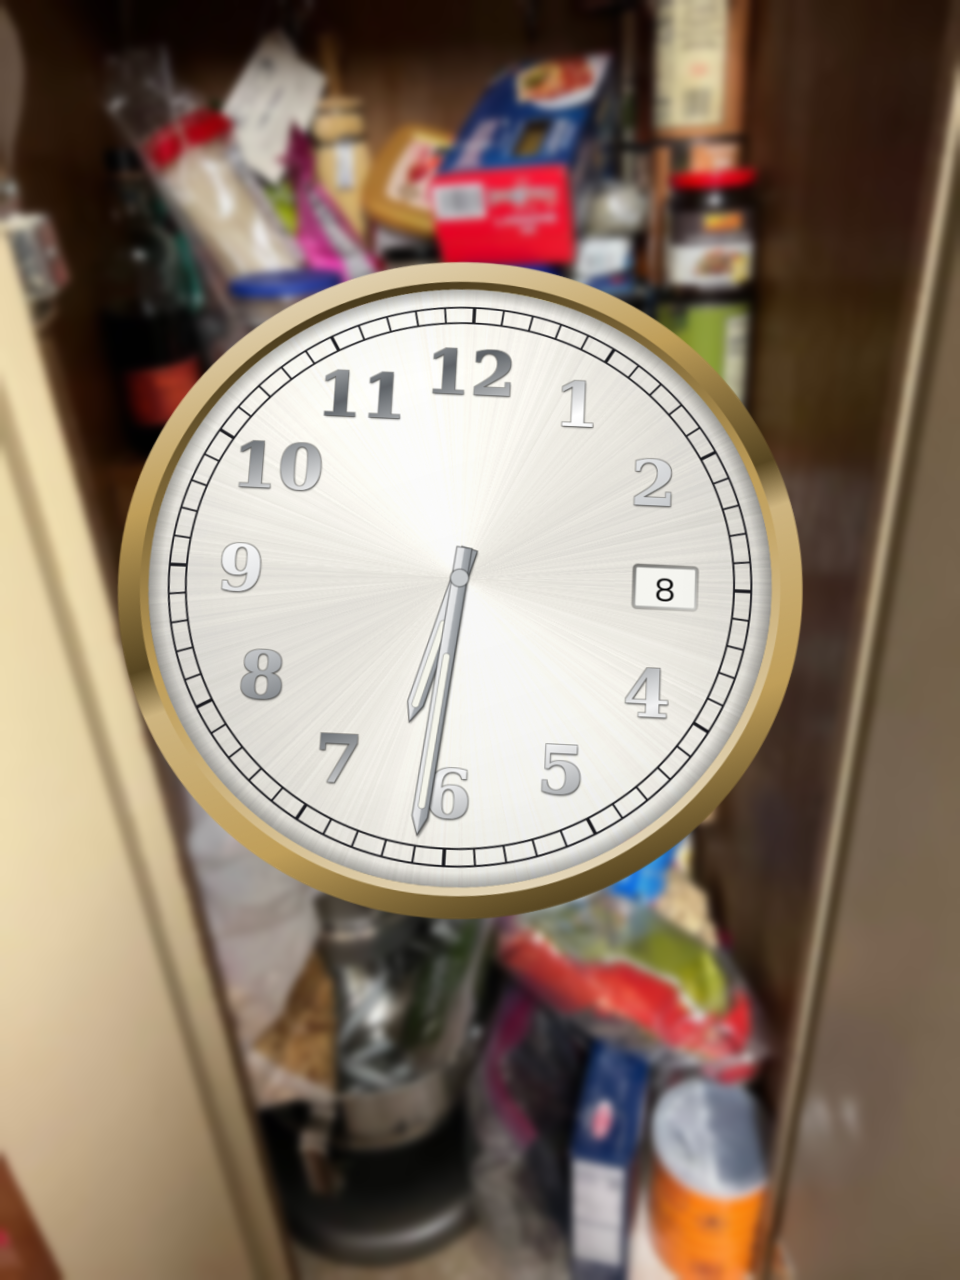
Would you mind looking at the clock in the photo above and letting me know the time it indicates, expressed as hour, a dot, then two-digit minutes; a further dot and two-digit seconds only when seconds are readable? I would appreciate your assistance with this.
6.31
